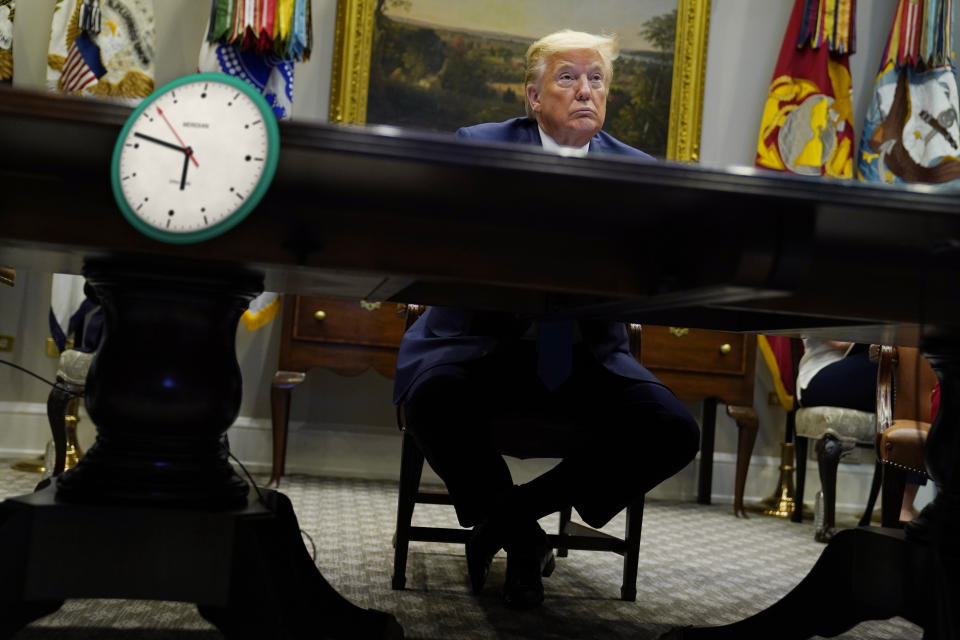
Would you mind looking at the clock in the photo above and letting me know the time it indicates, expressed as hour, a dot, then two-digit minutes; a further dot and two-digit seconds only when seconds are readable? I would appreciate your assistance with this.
5.46.52
